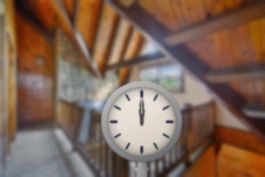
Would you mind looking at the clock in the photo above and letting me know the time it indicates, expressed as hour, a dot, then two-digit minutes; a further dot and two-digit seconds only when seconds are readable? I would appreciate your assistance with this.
12.00
